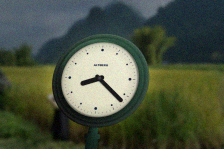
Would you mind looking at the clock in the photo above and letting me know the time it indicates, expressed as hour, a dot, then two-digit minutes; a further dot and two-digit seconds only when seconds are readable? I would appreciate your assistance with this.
8.22
